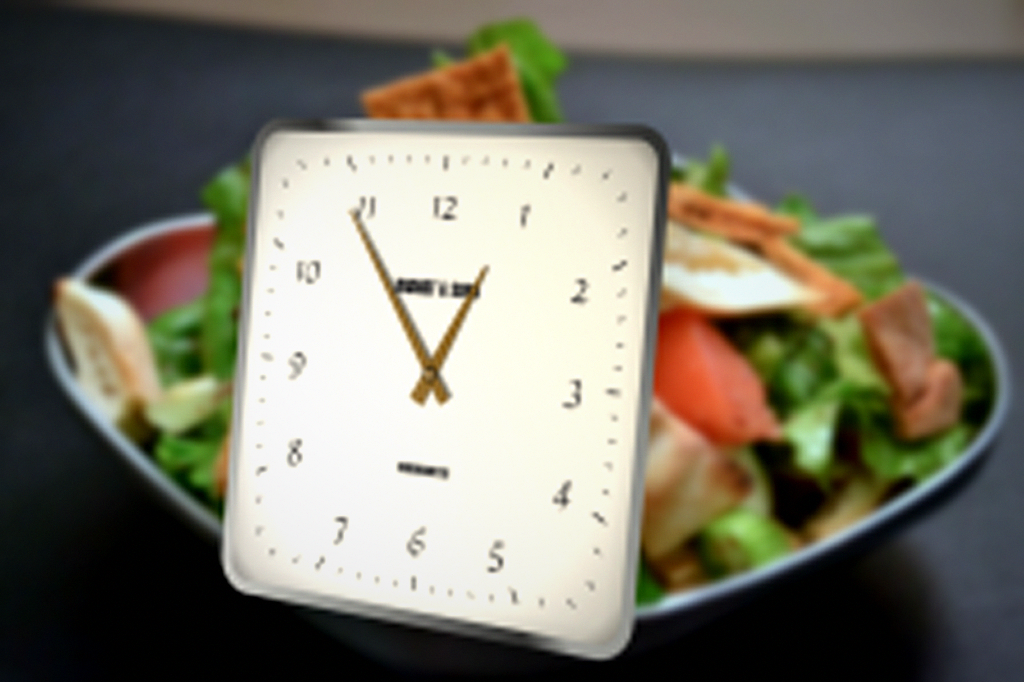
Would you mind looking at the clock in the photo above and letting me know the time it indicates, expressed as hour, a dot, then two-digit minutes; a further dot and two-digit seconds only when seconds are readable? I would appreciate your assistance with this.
12.54
